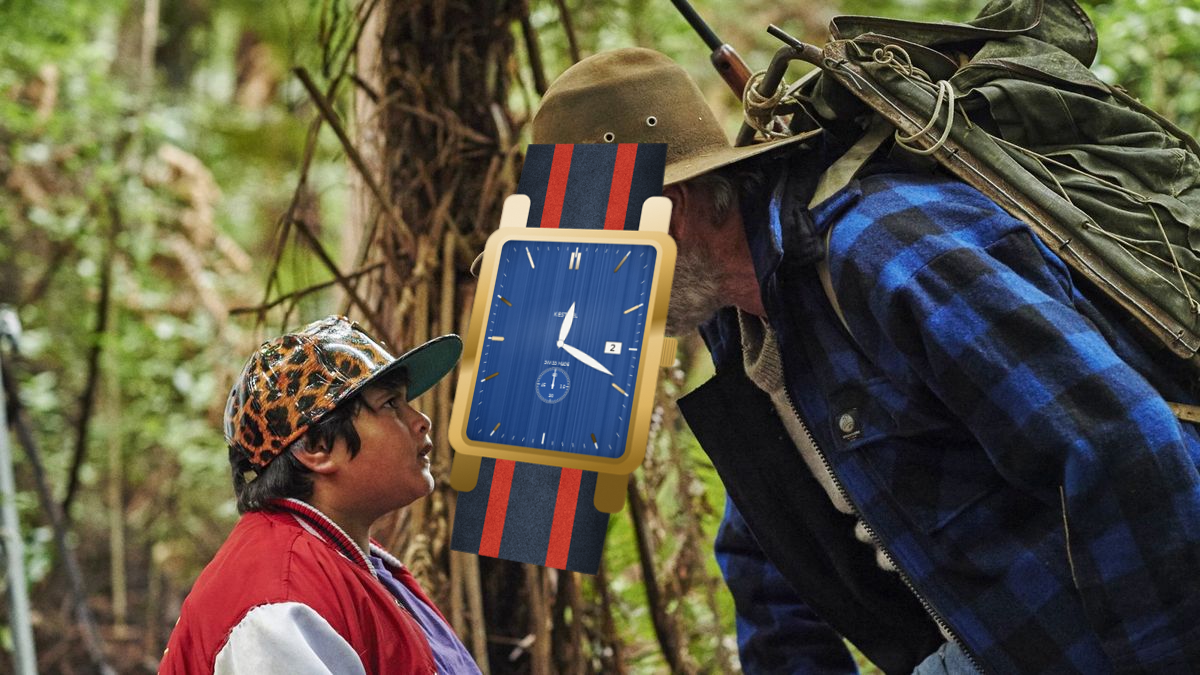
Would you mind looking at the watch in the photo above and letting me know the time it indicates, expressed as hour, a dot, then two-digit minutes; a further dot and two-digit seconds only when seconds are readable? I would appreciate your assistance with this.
12.19
